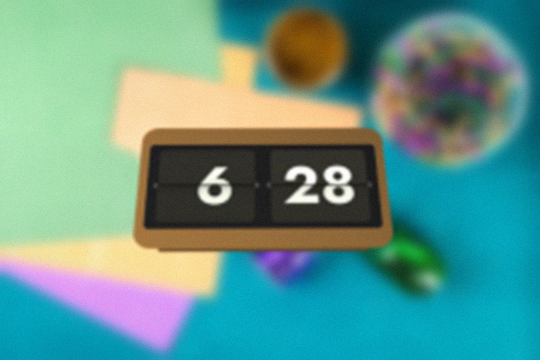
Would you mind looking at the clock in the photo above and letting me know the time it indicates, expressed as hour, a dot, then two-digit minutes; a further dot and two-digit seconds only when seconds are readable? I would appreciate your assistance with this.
6.28
